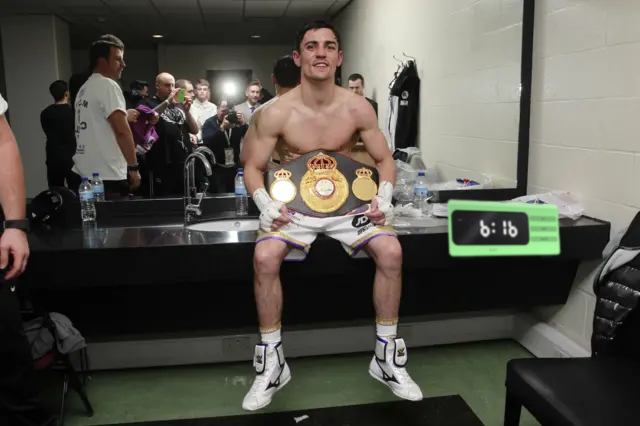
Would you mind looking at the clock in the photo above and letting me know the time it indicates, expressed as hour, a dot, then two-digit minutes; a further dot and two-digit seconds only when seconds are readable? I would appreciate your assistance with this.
6.16
